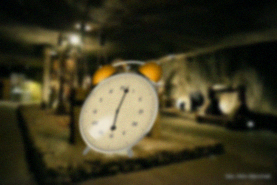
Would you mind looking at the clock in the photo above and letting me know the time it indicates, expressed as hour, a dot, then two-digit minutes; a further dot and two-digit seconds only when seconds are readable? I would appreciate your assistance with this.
6.02
